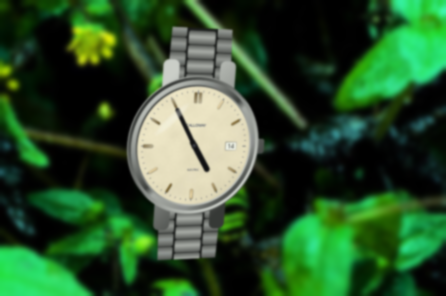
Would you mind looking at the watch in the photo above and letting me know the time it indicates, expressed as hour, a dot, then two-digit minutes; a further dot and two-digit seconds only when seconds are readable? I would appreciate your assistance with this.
4.55
